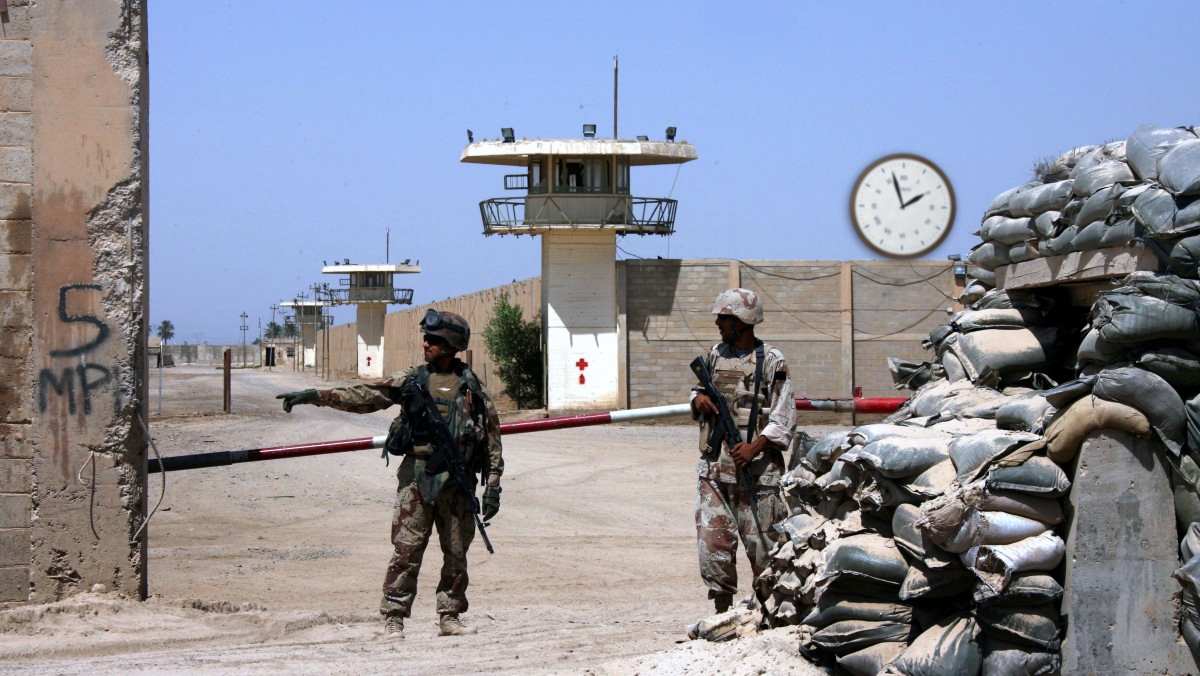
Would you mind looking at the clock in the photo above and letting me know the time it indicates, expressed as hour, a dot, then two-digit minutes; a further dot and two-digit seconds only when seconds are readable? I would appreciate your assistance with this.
1.57
